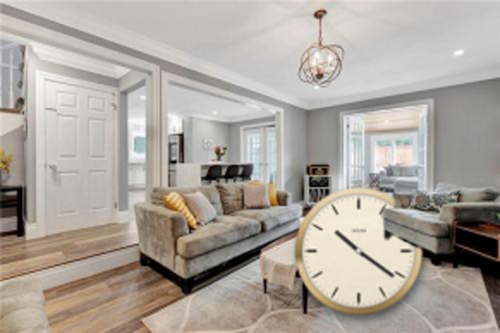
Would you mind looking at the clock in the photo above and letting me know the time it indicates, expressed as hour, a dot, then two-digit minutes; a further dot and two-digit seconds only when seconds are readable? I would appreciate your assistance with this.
10.21
